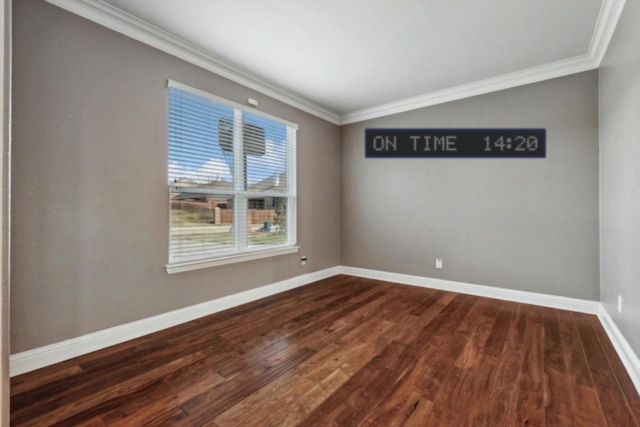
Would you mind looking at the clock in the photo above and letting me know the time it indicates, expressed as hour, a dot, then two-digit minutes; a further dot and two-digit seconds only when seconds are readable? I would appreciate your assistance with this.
14.20
